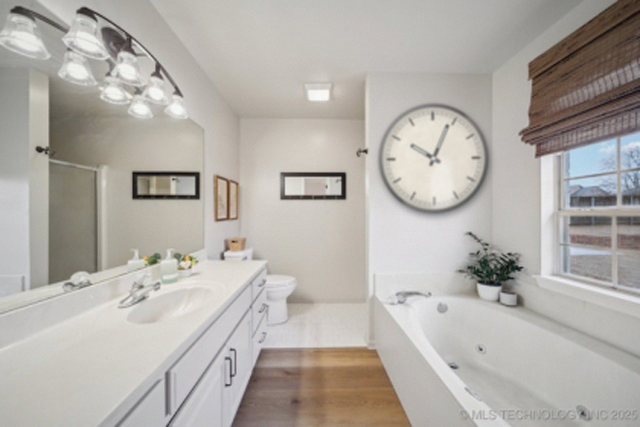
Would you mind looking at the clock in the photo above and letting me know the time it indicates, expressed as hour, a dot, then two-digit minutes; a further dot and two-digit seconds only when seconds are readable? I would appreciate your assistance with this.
10.04
